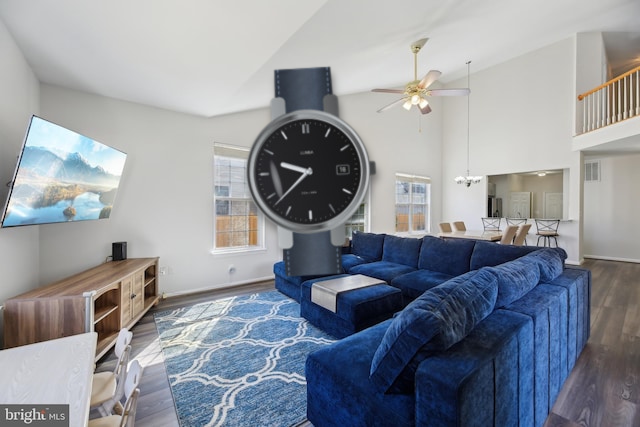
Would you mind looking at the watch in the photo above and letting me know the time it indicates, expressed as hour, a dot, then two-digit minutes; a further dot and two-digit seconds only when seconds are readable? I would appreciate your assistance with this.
9.38
